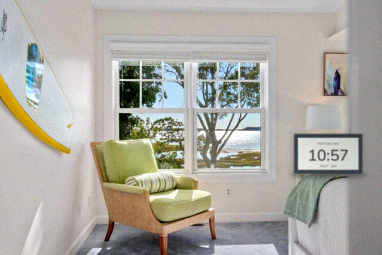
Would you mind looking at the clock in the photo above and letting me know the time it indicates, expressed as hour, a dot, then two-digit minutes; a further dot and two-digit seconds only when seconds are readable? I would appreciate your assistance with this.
10.57
